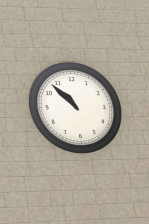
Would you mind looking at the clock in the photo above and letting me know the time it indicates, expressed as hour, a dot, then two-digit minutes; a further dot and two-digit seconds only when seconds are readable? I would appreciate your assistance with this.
10.53
